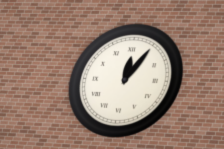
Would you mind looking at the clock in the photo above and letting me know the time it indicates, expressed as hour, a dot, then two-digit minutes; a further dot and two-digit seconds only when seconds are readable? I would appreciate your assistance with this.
12.05
